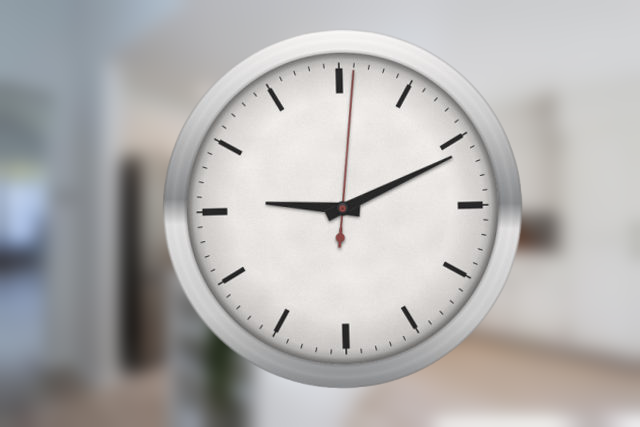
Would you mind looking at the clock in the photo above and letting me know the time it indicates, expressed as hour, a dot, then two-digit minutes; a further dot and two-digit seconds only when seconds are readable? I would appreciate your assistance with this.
9.11.01
